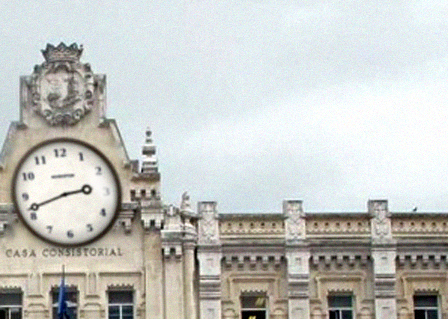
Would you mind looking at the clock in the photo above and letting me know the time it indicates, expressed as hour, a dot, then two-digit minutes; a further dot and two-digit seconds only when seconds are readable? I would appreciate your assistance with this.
2.42
